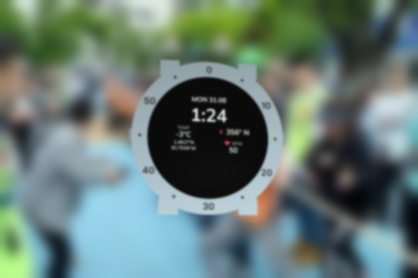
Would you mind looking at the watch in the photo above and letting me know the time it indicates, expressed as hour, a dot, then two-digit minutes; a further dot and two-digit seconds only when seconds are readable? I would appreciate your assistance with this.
1.24
